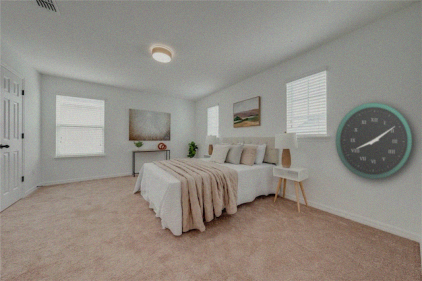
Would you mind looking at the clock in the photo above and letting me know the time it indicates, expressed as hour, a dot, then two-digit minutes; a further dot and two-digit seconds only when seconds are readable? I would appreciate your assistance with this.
8.09
